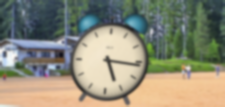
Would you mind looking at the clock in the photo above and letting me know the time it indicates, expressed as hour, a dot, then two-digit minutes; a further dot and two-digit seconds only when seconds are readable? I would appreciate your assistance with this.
5.16
